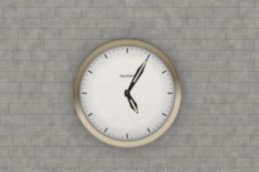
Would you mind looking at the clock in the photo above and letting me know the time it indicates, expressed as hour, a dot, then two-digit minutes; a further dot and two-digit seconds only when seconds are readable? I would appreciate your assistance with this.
5.05
